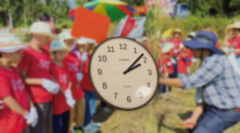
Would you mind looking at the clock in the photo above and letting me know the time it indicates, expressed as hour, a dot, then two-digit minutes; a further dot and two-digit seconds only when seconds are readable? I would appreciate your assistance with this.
2.08
